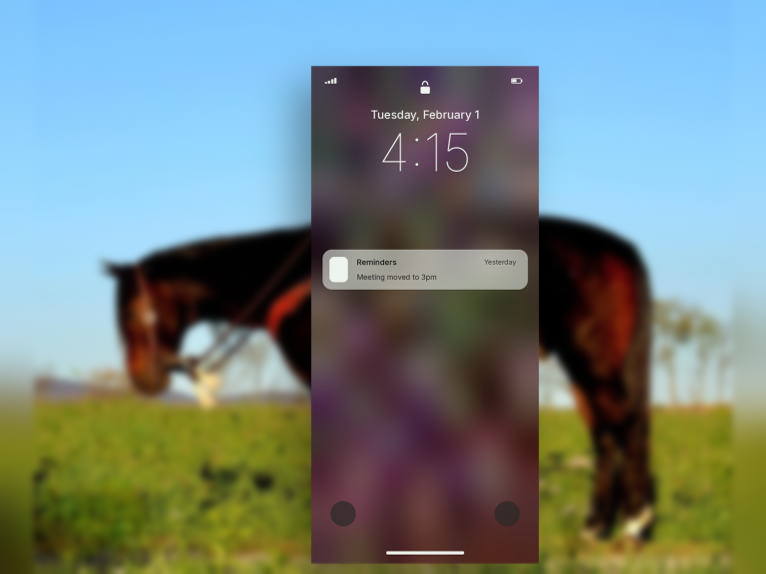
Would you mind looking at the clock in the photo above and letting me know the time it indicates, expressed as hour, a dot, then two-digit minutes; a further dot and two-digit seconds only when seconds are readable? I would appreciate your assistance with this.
4.15
